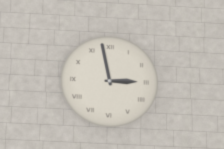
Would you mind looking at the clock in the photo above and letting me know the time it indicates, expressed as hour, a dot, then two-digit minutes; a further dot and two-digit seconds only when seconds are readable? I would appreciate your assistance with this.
2.58
